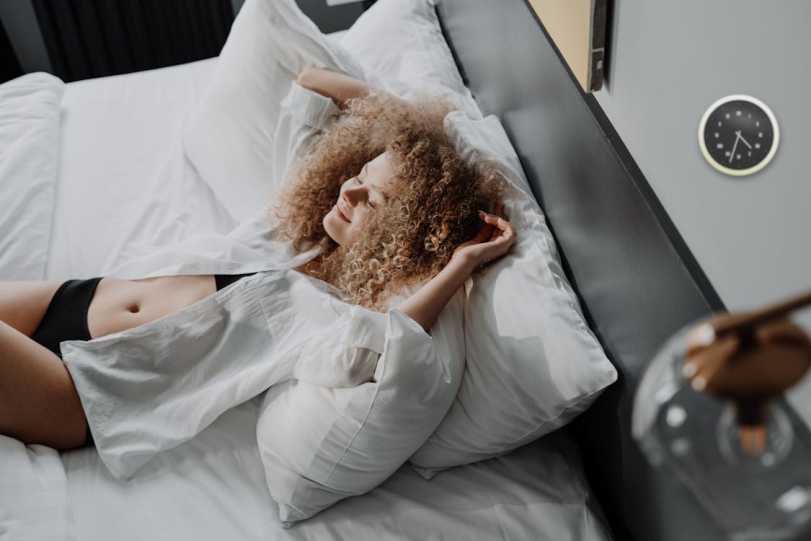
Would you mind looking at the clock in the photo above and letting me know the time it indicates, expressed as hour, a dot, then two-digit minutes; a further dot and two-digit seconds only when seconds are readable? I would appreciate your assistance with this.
4.33
